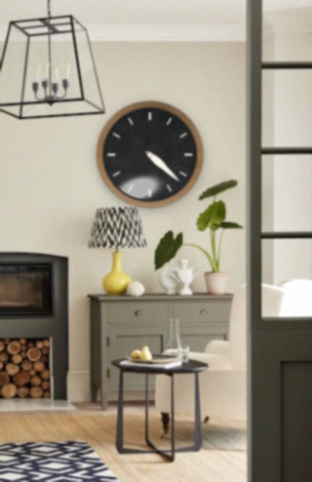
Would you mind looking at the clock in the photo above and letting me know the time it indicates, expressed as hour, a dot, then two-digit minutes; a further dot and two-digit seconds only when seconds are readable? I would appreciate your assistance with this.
4.22
